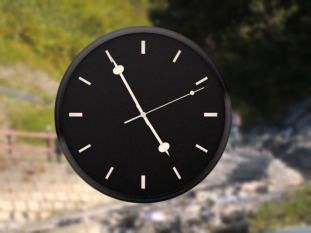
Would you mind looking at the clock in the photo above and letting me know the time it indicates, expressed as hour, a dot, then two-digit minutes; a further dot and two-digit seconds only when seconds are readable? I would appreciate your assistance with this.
4.55.11
